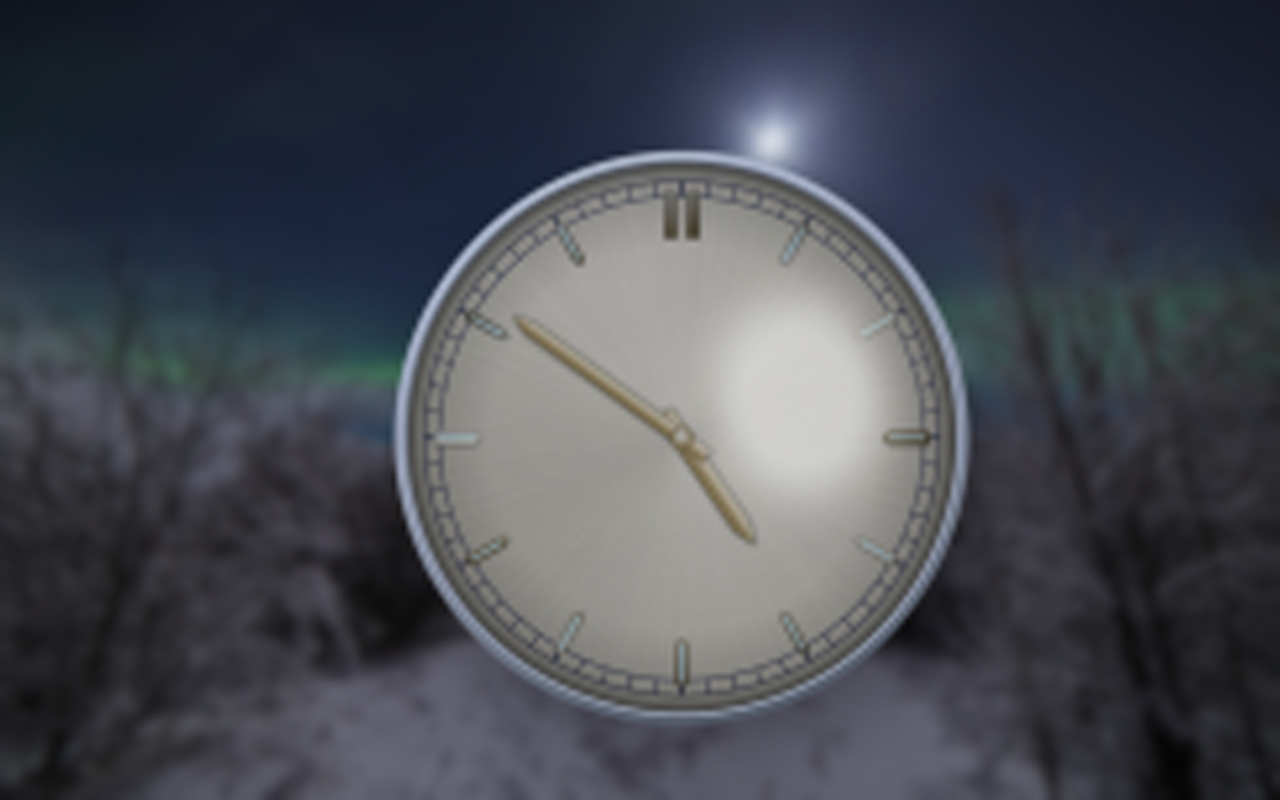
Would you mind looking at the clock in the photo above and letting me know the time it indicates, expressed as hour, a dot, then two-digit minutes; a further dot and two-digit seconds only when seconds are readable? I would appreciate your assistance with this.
4.51
